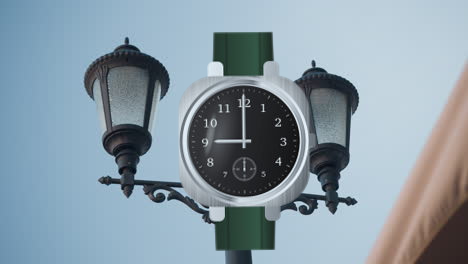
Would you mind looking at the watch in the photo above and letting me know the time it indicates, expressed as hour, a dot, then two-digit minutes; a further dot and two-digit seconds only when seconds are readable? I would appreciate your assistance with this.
9.00
